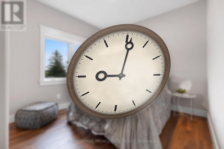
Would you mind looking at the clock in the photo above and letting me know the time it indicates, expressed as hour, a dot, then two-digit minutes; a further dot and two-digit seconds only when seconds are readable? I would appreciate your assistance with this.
9.01
